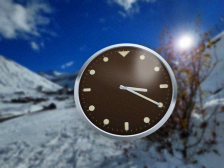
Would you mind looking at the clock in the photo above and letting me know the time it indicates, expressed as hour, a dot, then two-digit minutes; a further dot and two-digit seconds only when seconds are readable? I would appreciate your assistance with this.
3.20
